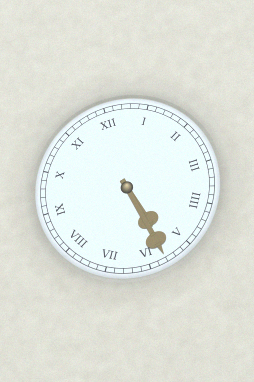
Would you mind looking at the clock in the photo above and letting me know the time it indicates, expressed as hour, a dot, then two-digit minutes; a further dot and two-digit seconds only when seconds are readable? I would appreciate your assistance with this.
5.28
